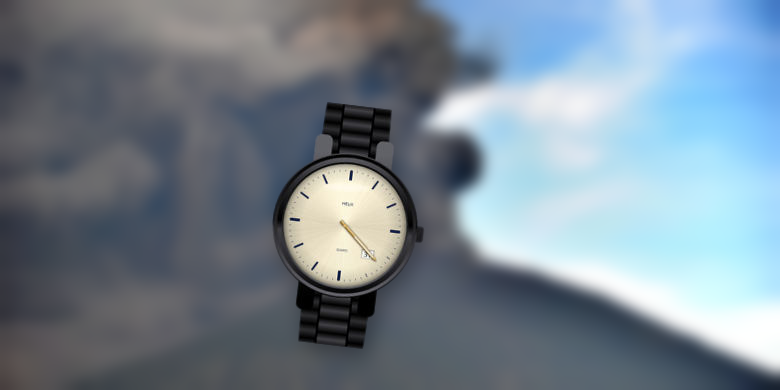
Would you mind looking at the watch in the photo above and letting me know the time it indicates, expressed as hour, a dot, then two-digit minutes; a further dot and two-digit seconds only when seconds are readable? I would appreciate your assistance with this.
4.22
